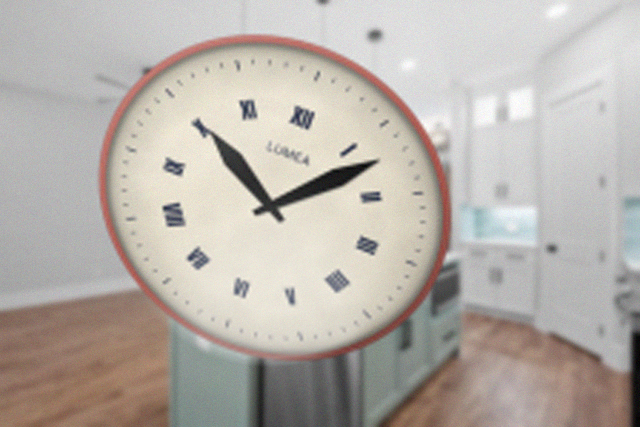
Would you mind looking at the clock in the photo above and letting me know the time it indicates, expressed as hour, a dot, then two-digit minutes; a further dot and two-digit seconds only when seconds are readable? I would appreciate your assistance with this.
10.07
